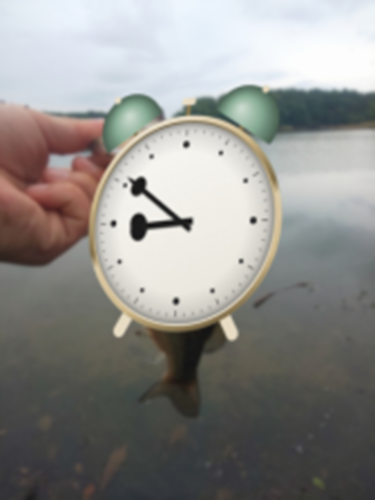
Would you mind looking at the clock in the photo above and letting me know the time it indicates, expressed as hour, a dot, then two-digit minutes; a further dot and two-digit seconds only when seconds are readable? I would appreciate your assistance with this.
8.51
